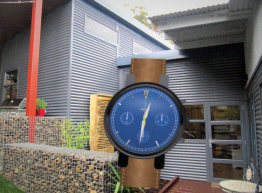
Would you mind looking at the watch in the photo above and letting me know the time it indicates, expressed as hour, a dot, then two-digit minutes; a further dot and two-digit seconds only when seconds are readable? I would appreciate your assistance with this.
12.31
